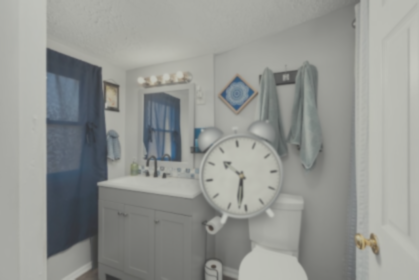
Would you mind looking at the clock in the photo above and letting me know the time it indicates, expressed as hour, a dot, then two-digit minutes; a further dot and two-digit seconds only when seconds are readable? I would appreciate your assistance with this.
10.32
